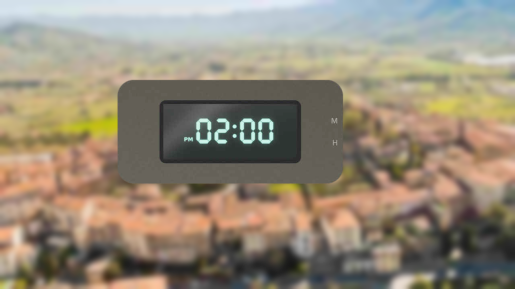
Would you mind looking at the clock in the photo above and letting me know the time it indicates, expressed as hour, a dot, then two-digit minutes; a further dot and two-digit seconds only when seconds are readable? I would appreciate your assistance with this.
2.00
